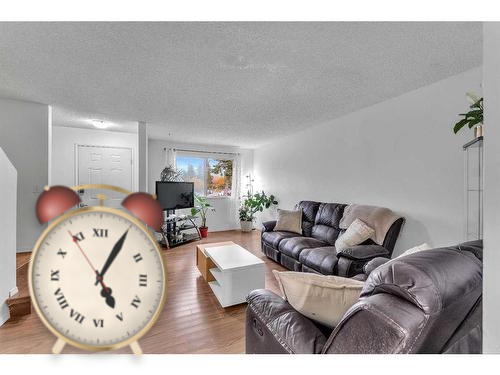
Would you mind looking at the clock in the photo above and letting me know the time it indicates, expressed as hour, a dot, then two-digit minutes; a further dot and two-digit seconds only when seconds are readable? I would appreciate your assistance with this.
5.04.54
